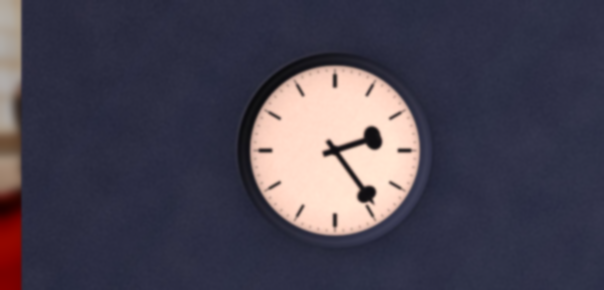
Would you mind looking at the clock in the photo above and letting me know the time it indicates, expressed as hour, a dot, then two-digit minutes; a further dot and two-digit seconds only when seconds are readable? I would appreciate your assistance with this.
2.24
